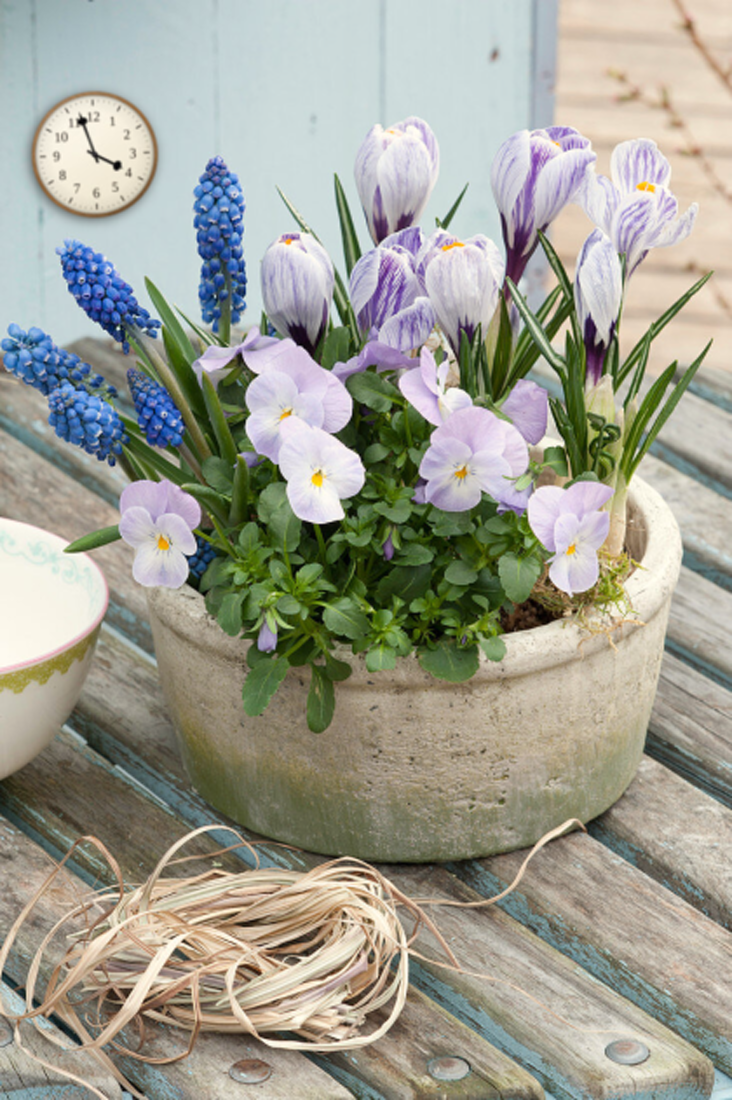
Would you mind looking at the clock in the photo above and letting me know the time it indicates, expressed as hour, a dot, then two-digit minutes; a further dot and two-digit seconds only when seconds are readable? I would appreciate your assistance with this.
3.57
